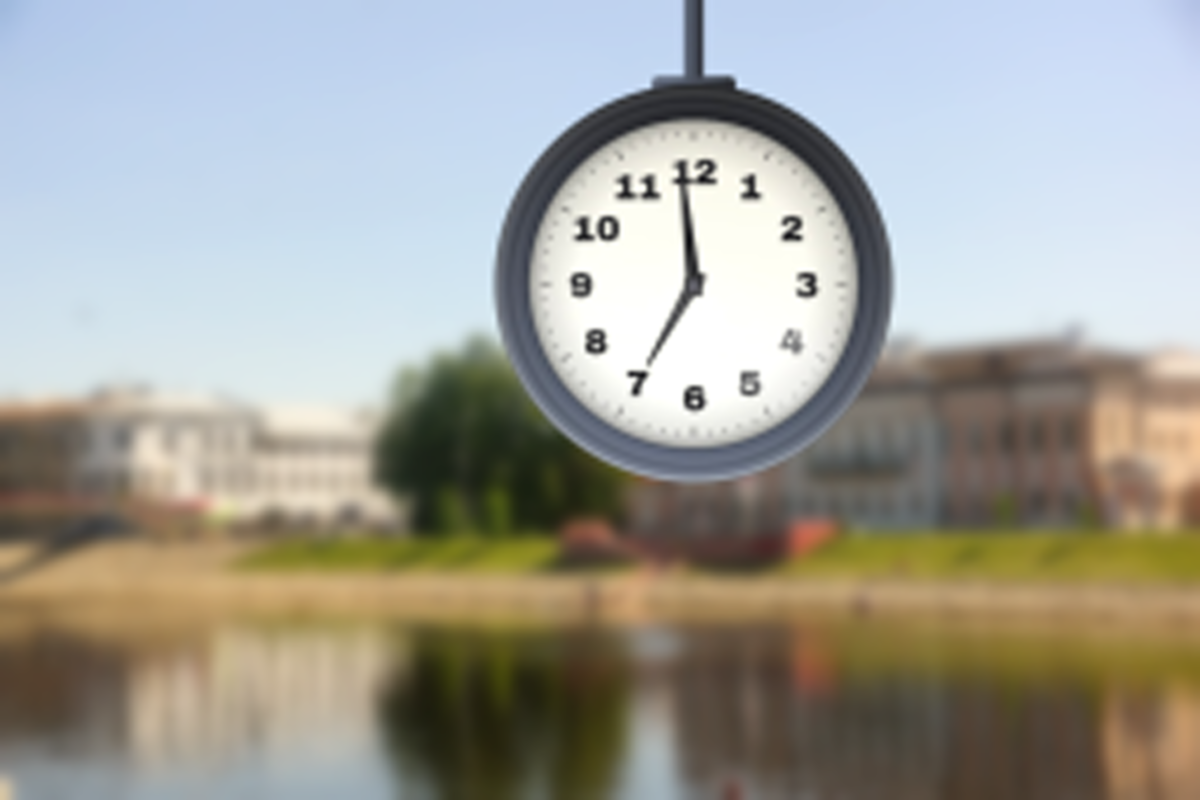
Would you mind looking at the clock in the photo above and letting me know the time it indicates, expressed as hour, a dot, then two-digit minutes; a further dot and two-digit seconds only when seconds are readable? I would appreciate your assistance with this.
6.59
